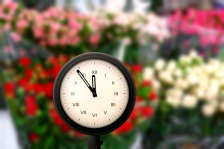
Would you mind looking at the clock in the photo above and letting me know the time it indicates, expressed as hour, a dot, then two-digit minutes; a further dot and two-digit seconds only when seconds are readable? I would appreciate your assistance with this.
11.54
